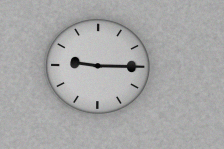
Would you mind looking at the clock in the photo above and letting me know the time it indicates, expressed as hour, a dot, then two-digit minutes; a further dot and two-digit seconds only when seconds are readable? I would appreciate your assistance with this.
9.15
